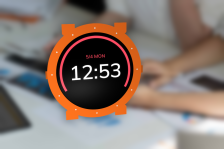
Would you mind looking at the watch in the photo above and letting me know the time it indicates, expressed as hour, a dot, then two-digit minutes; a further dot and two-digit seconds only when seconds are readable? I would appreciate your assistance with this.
12.53
